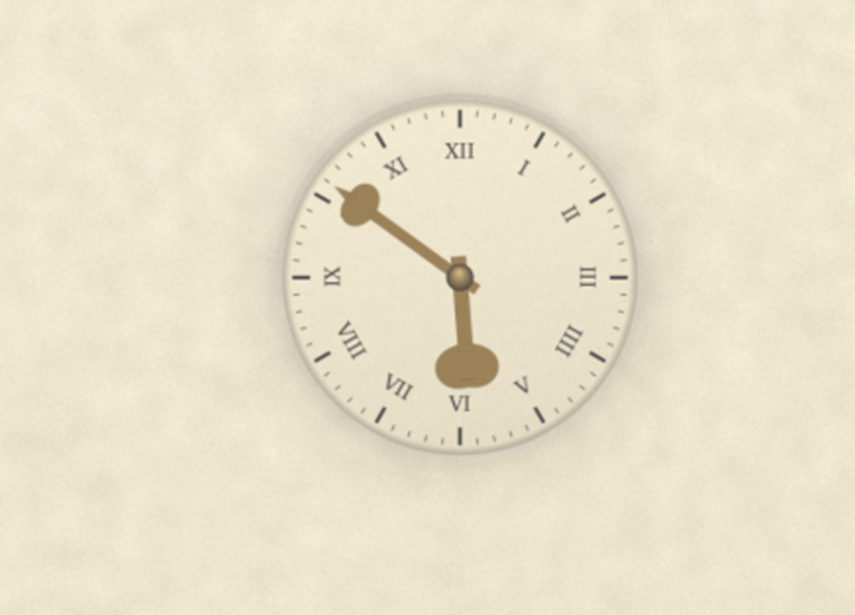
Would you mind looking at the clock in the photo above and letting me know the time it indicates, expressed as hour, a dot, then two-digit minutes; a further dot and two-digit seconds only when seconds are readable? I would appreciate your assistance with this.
5.51
